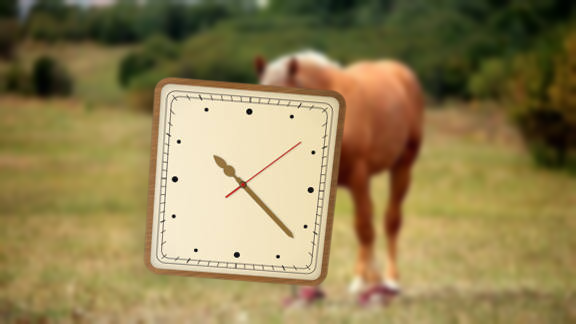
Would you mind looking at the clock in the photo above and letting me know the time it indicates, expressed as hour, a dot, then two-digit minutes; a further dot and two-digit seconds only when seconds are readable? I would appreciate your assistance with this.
10.22.08
